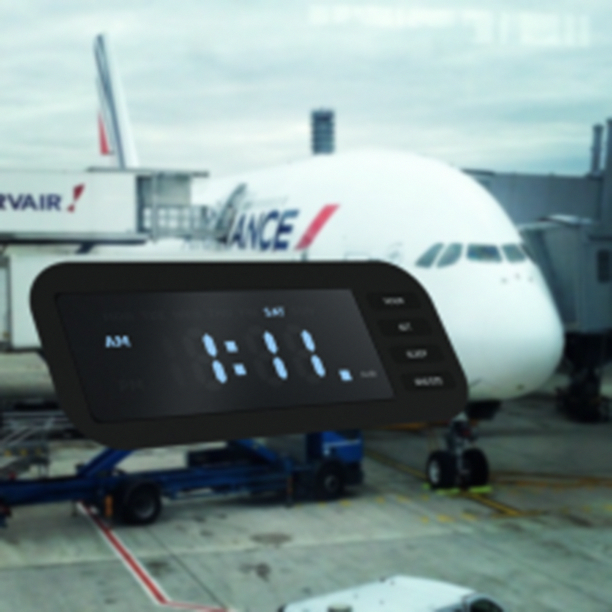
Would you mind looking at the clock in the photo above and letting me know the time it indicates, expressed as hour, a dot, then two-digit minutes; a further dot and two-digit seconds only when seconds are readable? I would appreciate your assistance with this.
1.11
